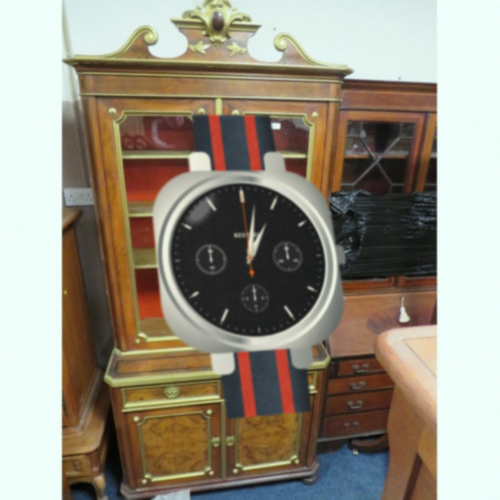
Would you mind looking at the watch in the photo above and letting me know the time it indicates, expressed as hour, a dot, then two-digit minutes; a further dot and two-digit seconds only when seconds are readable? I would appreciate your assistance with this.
1.02
